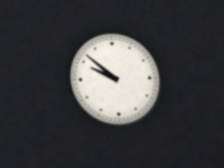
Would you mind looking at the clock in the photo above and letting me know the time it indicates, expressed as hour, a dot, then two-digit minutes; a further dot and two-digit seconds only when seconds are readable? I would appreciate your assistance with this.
9.52
